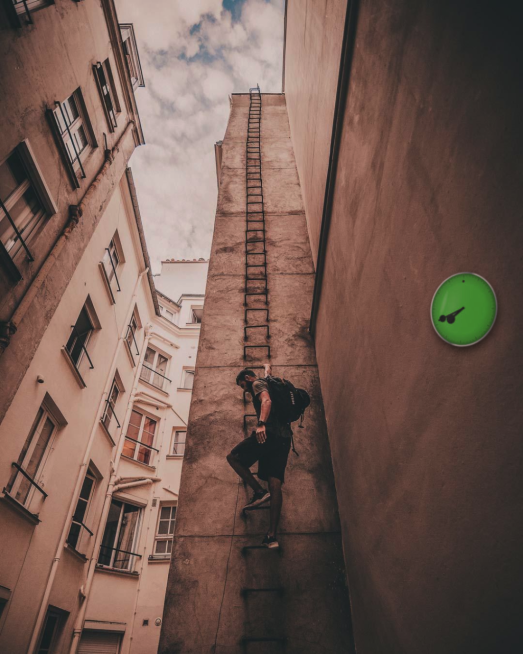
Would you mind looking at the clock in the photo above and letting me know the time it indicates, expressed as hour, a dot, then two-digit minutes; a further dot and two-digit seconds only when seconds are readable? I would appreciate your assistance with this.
7.41
